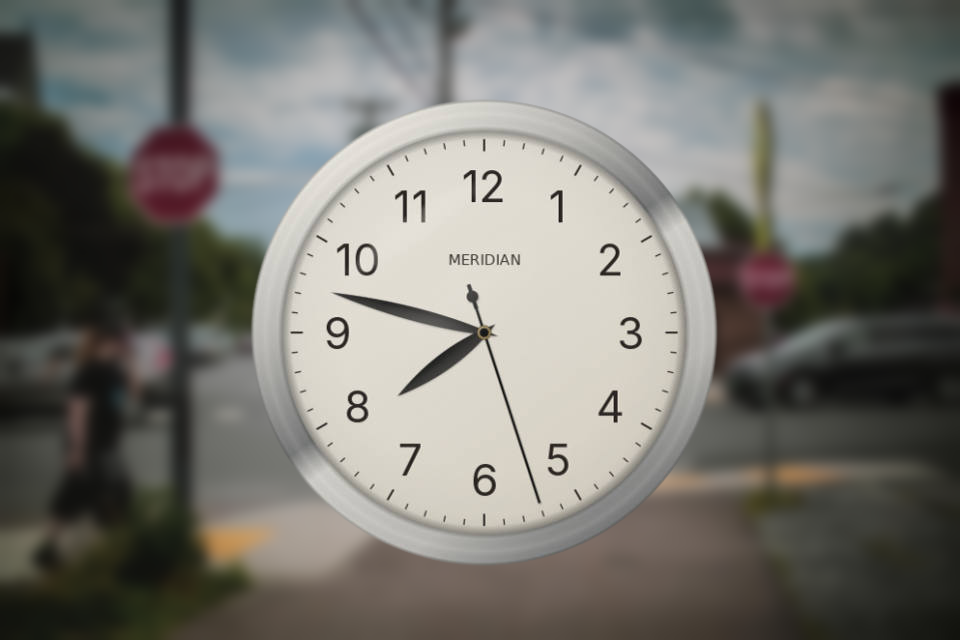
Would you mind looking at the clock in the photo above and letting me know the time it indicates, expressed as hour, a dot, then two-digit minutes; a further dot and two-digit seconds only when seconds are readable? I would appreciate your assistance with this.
7.47.27
